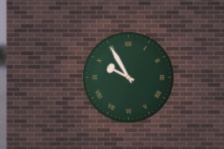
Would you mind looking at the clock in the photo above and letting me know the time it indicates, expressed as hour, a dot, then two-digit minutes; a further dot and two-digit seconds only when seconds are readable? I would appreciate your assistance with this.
9.55
